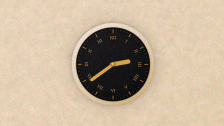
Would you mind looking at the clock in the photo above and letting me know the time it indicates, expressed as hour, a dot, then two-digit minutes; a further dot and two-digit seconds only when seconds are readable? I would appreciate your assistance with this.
2.39
